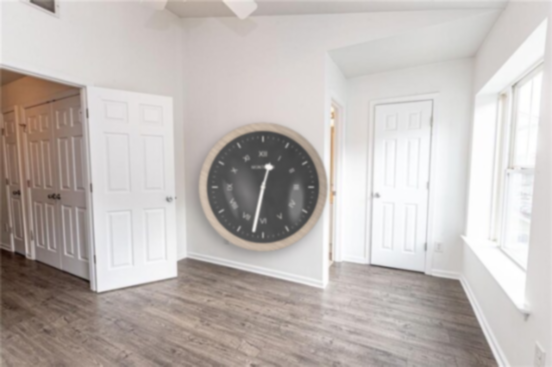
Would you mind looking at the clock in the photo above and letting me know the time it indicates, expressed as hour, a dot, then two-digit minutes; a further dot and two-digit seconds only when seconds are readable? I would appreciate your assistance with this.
12.32
